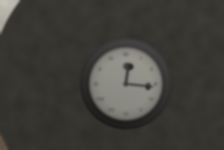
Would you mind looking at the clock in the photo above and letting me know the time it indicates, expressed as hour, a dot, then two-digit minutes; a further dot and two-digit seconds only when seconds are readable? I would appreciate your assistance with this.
12.16
